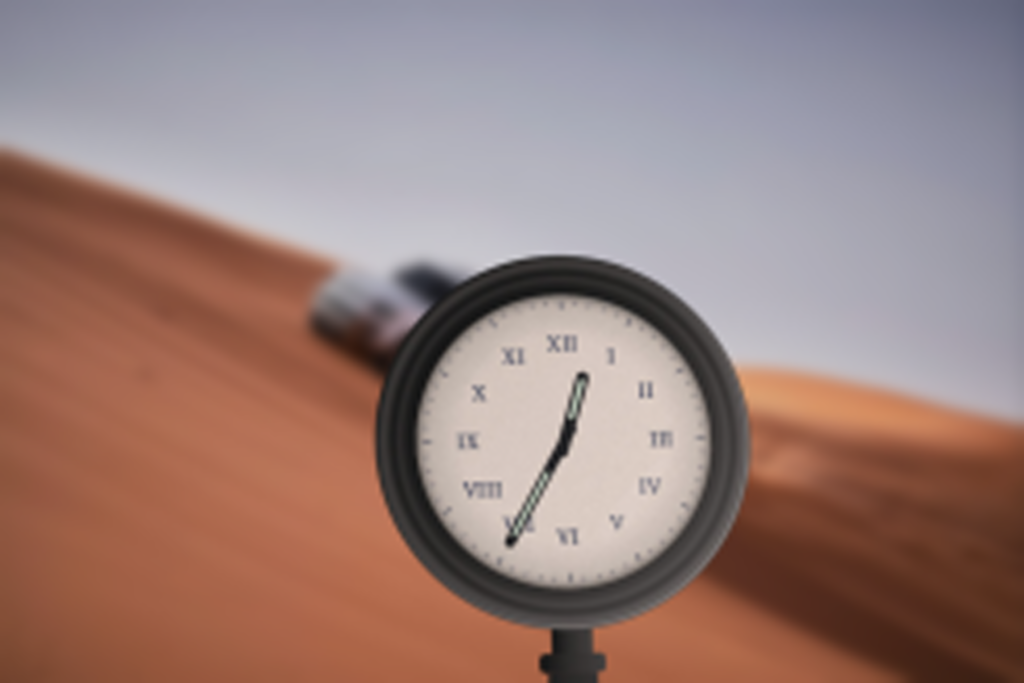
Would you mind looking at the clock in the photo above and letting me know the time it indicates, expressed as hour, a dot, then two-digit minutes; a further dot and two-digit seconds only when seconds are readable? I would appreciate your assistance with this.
12.35
